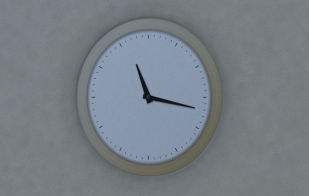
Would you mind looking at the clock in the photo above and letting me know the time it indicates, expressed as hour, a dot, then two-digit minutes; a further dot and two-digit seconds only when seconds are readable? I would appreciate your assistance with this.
11.17
